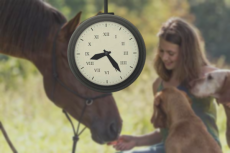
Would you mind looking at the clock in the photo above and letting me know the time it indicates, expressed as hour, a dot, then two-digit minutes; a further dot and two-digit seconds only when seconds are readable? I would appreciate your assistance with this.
8.24
